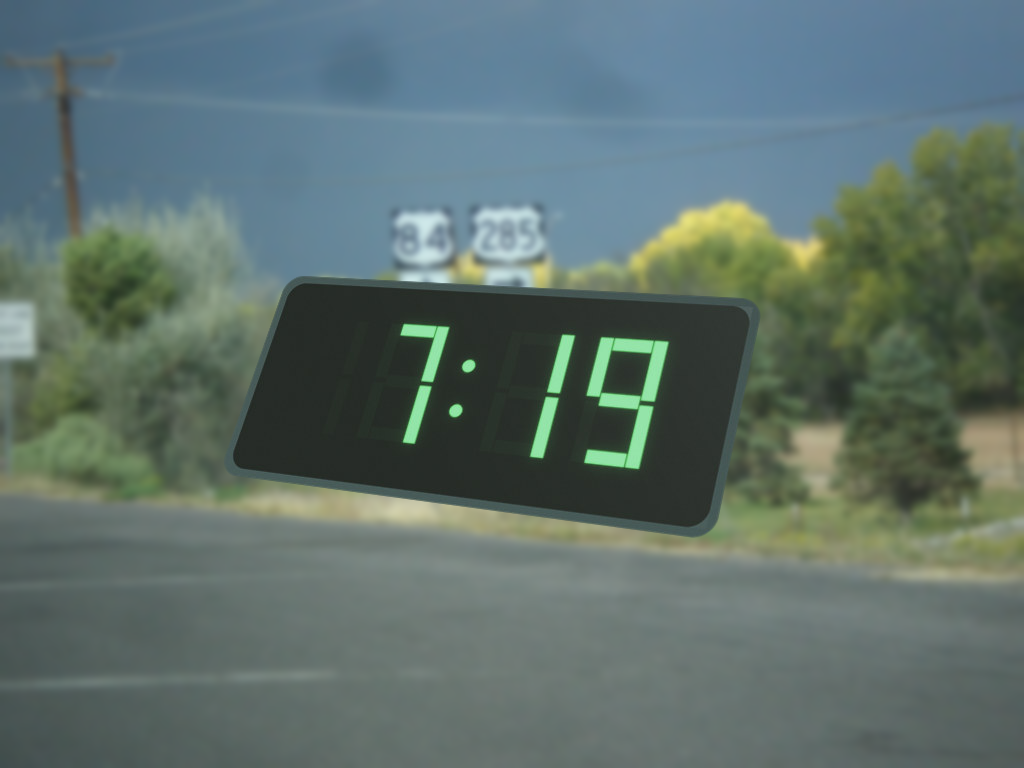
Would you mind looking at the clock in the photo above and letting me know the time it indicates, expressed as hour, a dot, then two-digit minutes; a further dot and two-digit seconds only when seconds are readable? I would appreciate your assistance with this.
7.19
